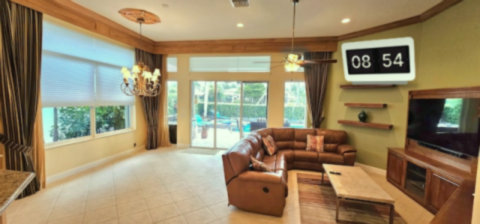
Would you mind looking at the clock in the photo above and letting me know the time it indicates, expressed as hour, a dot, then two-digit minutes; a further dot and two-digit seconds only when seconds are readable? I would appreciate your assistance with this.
8.54
